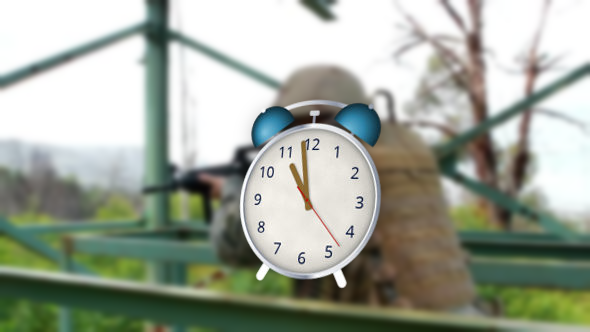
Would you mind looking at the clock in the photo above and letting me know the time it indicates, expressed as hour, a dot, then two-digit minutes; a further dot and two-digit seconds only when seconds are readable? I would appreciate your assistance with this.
10.58.23
